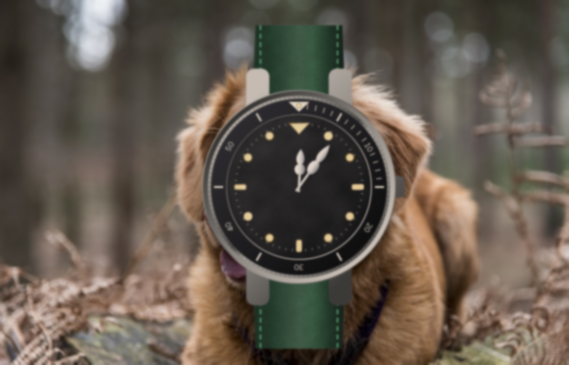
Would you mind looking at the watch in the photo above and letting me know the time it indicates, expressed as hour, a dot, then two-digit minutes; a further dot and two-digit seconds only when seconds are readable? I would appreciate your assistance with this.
12.06
